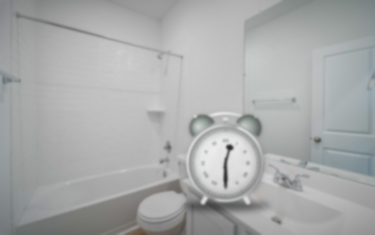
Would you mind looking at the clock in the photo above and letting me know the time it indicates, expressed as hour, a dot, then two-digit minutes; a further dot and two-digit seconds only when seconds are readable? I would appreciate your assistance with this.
12.30
